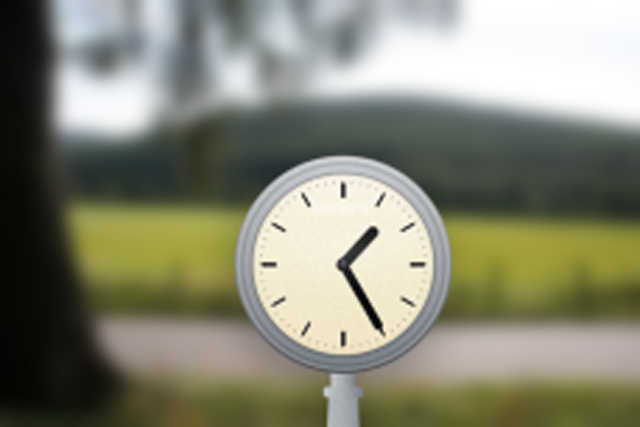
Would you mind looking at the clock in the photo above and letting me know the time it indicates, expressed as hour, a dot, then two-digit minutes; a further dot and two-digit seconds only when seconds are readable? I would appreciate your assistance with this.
1.25
